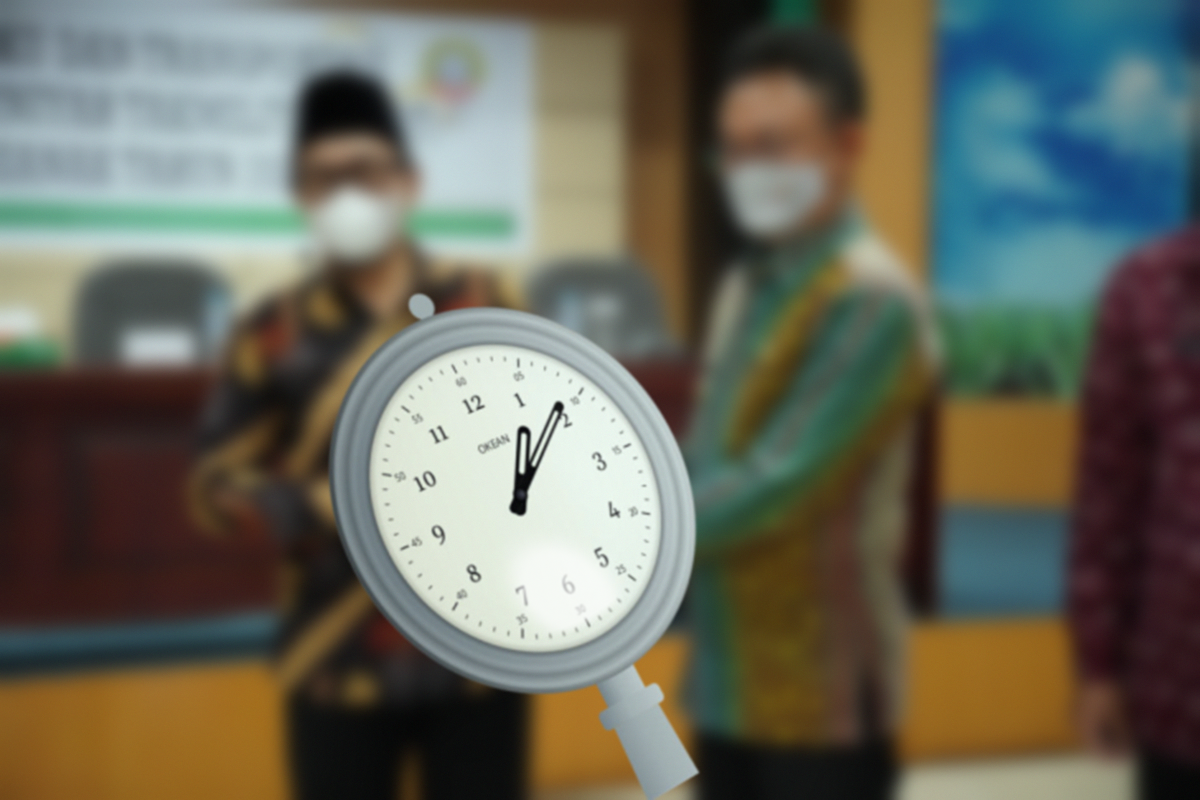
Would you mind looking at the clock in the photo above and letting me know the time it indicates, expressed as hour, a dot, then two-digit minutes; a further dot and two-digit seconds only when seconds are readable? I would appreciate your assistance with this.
1.09
